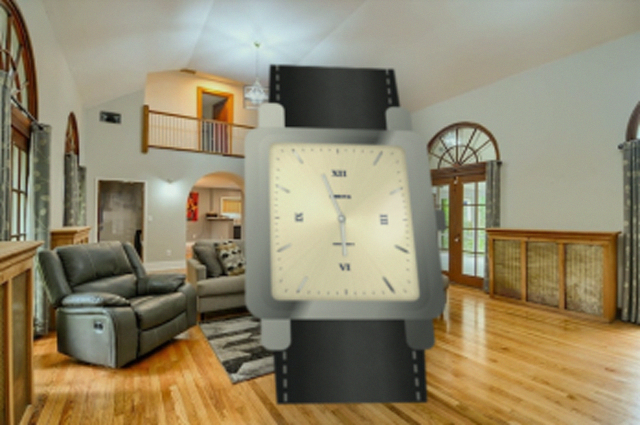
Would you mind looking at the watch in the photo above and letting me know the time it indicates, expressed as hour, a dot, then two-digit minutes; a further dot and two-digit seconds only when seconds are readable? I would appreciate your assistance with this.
5.57
